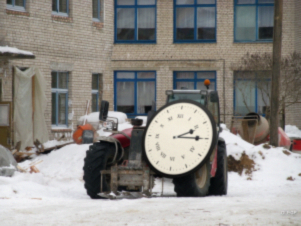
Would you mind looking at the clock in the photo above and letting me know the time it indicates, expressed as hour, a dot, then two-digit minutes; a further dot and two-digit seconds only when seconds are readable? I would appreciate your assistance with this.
2.15
